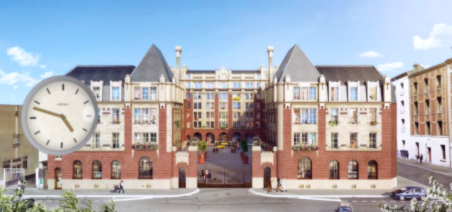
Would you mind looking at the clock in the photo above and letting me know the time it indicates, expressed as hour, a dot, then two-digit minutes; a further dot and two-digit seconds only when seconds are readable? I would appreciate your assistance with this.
4.48
